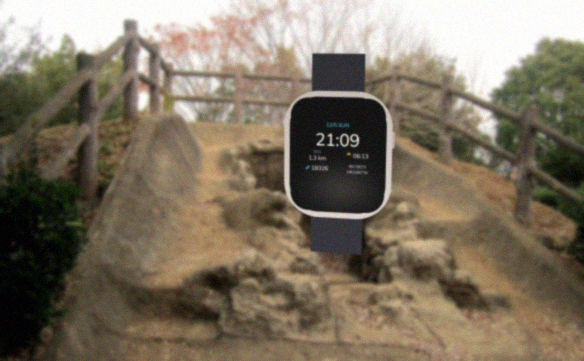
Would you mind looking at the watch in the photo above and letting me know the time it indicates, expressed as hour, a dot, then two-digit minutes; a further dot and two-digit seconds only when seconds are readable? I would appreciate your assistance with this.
21.09
